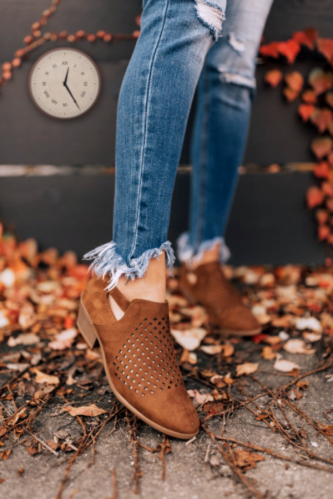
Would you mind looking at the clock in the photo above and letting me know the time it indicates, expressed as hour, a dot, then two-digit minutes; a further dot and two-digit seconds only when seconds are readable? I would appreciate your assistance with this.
12.25
